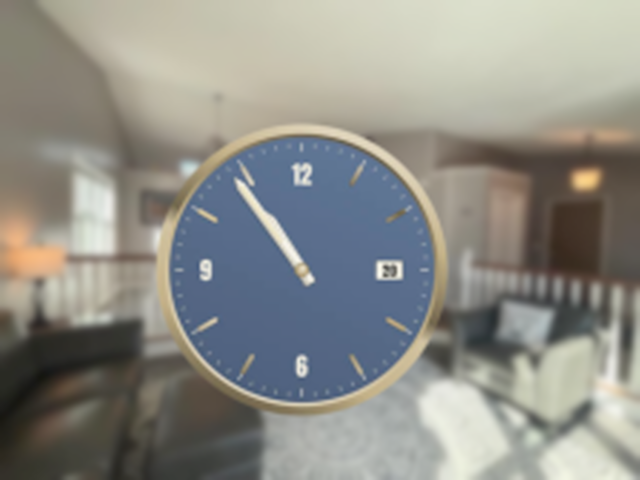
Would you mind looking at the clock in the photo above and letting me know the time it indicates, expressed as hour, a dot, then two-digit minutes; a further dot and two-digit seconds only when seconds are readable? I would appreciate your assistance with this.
10.54
